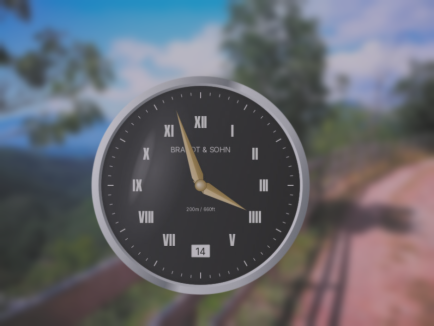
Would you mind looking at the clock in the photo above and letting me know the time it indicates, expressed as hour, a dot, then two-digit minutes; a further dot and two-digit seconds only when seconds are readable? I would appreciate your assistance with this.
3.57
